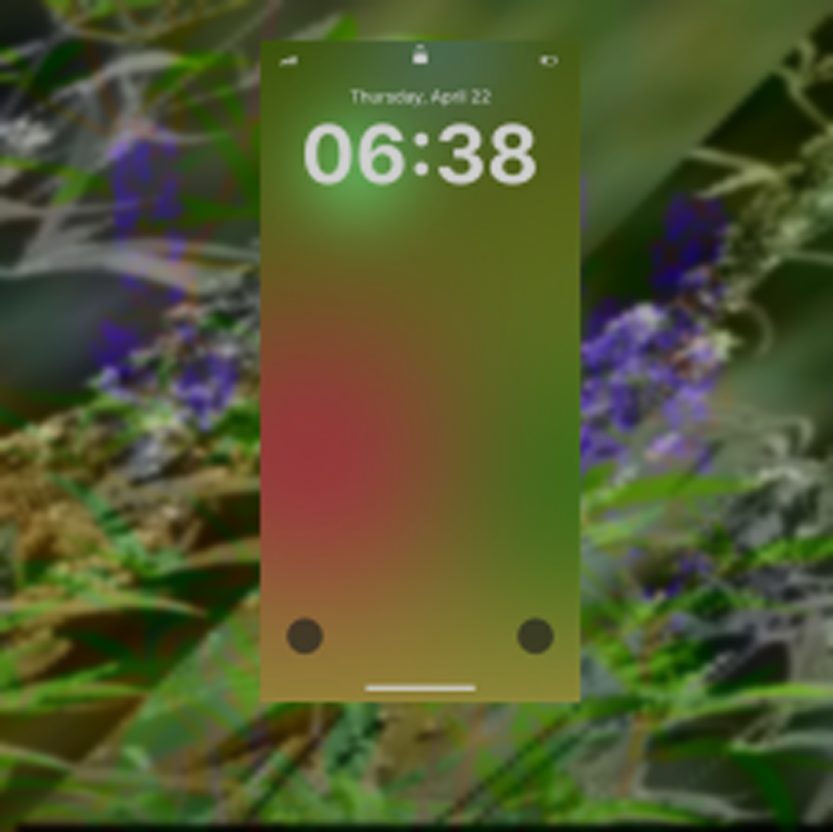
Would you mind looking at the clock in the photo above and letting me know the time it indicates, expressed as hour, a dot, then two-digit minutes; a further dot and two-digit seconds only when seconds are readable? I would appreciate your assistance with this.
6.38
